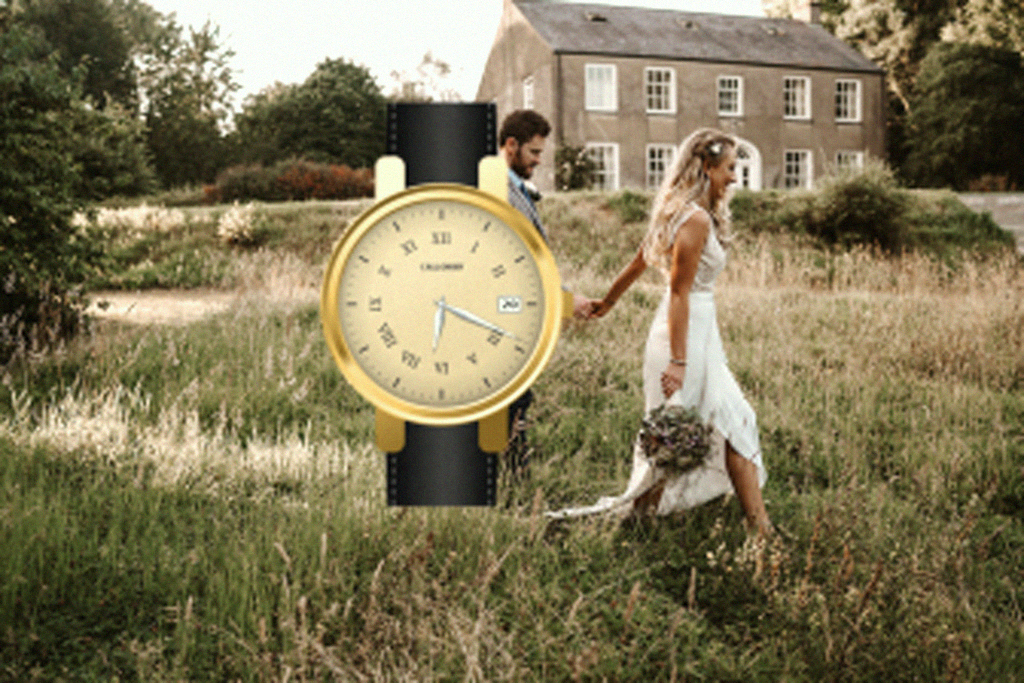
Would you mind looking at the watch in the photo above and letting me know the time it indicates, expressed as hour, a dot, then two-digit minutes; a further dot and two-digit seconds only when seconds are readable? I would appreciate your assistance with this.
6.19
